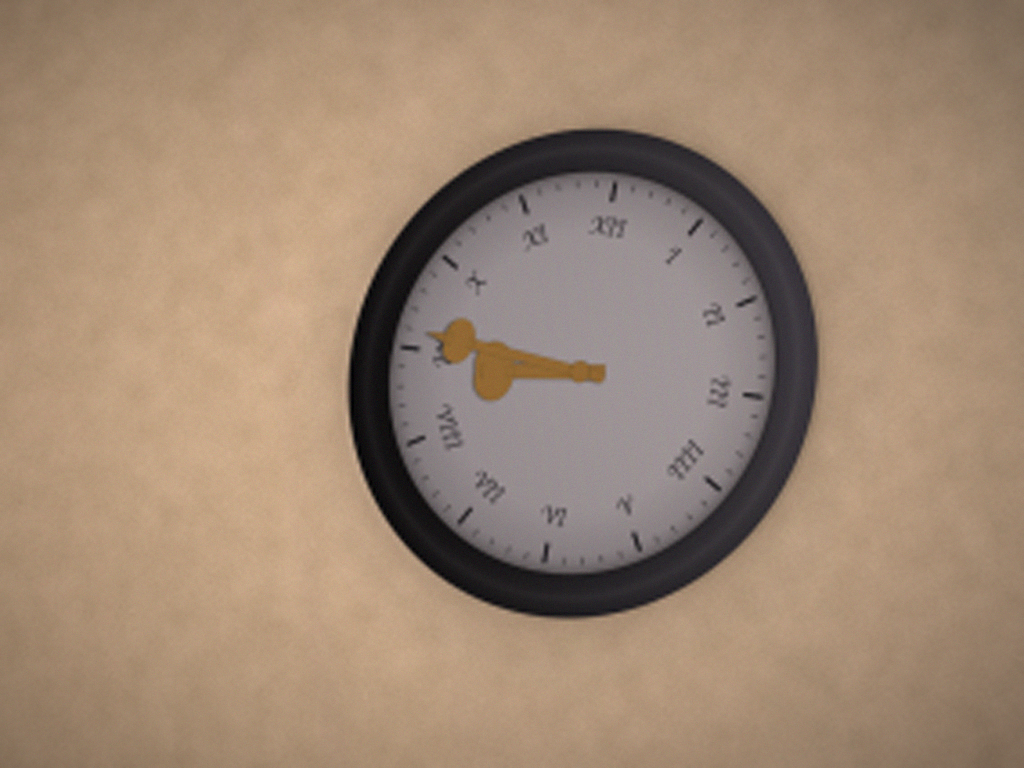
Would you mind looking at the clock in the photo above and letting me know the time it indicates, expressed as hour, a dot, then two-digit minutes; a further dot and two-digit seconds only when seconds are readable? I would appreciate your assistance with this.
8.46
